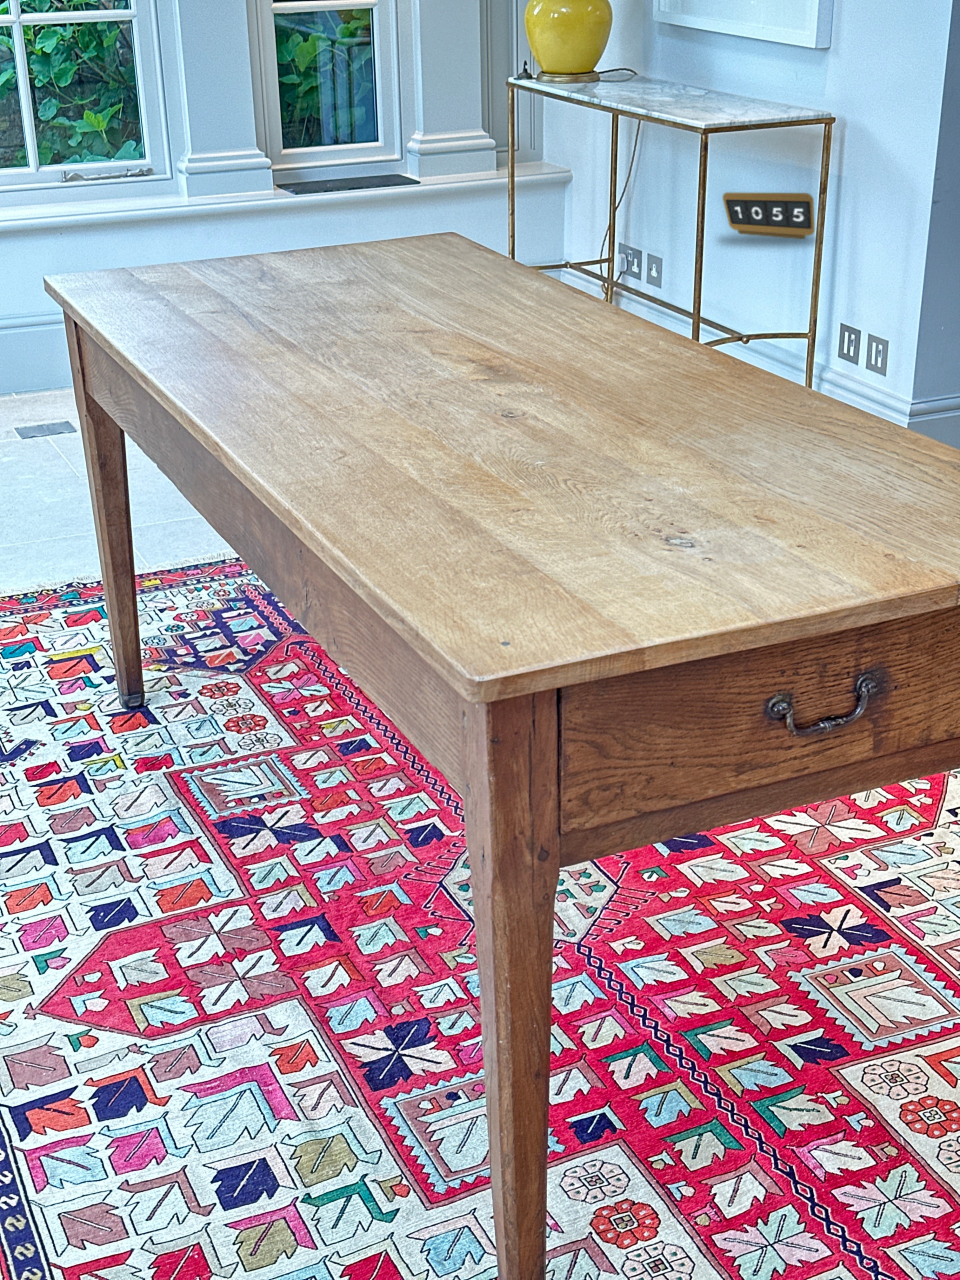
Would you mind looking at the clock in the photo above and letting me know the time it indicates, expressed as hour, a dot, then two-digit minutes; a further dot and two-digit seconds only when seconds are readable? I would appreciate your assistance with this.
10.55
